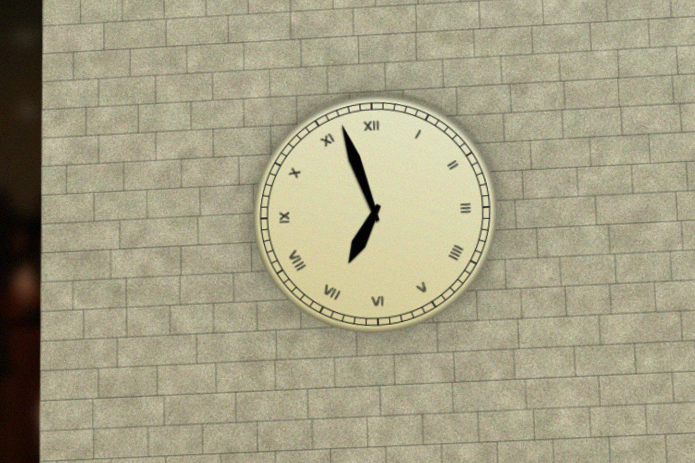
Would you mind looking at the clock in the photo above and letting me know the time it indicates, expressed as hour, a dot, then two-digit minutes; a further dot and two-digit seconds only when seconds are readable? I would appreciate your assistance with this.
6.57
